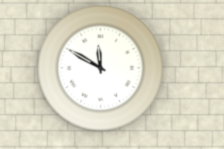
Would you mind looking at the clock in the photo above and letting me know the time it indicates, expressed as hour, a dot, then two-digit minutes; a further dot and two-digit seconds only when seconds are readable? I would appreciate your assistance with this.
11.50
